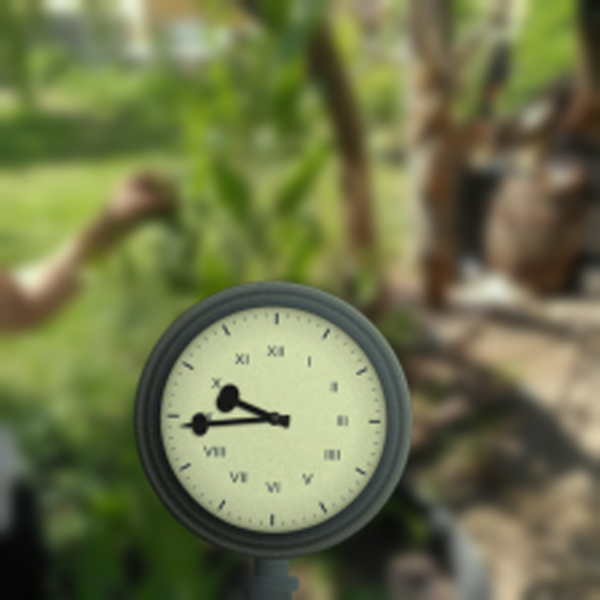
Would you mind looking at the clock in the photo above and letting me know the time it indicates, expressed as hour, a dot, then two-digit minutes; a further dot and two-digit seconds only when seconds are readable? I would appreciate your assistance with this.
9.44
